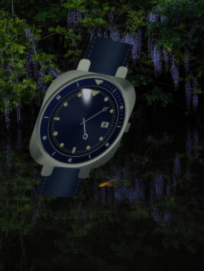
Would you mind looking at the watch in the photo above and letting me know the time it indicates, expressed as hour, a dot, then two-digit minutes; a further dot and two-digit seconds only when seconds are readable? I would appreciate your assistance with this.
5.08
